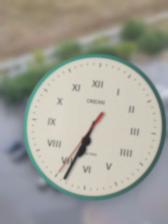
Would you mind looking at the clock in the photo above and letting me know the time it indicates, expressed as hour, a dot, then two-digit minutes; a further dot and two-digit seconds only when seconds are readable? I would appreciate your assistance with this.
6.33.35
